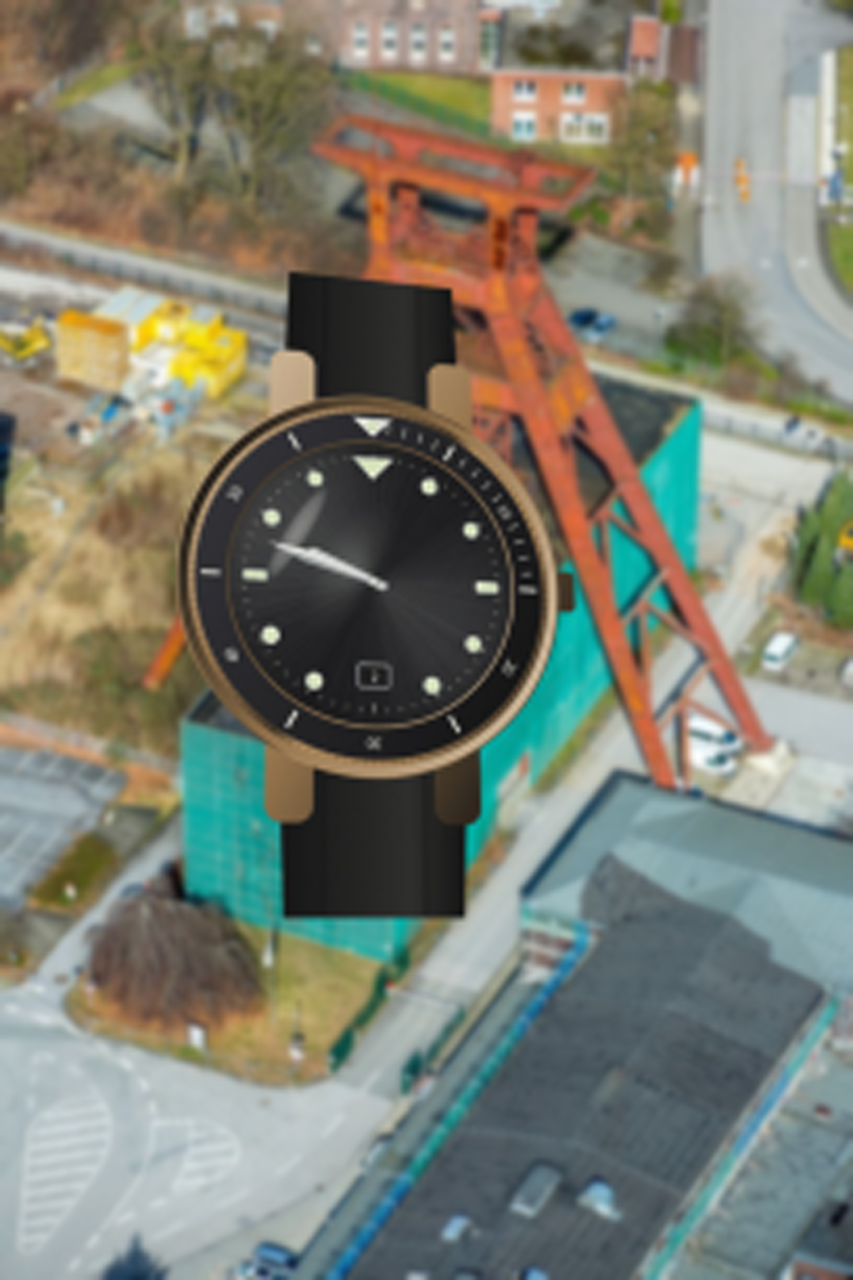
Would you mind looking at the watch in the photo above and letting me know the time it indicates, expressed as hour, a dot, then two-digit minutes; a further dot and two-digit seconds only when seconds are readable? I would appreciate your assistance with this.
9.48
